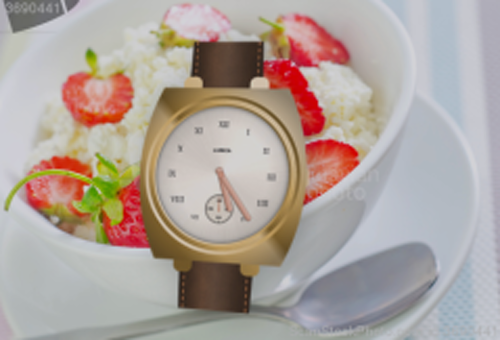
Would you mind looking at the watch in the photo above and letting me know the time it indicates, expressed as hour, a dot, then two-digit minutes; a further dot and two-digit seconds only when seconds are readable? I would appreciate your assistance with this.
5.24
